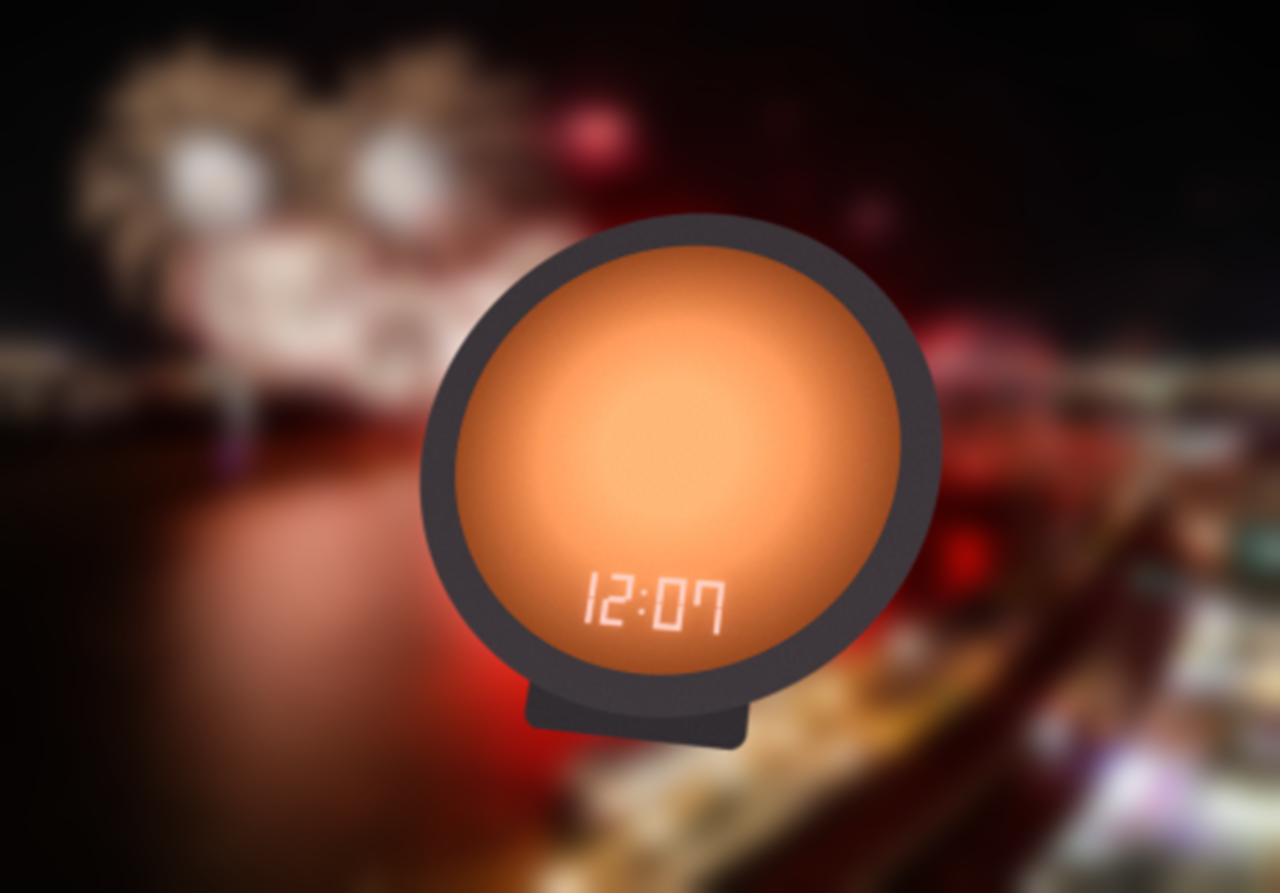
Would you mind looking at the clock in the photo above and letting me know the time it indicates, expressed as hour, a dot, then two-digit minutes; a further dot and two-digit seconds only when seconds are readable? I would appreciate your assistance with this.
12.07
